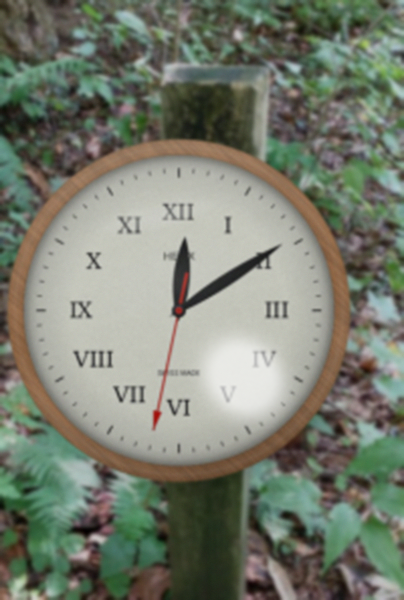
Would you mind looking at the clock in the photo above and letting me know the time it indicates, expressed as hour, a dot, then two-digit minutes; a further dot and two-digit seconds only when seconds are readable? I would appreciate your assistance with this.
12.09.32
